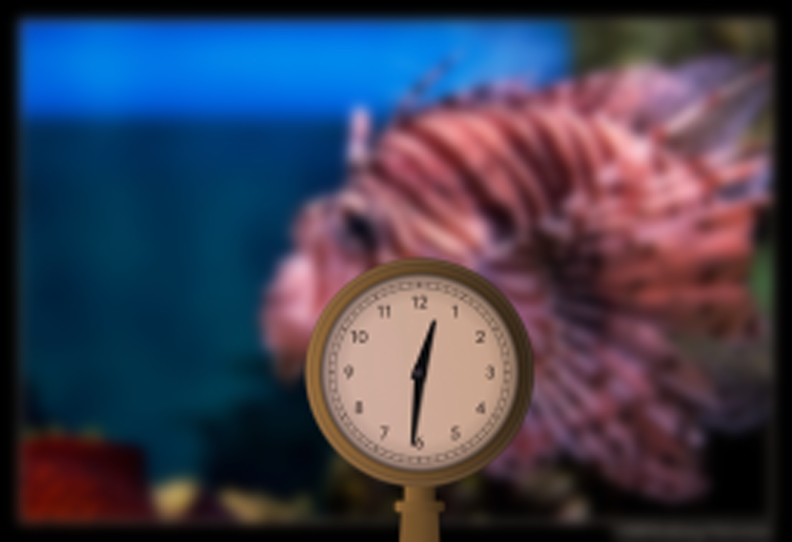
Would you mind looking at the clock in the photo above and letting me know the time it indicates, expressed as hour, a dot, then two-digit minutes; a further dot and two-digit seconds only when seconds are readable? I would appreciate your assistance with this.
12.31
